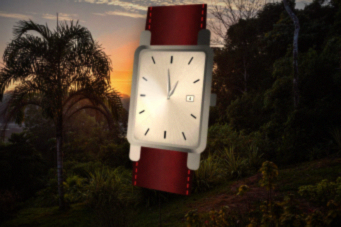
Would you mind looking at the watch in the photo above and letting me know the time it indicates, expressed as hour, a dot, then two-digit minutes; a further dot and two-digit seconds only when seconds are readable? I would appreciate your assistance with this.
12.59
